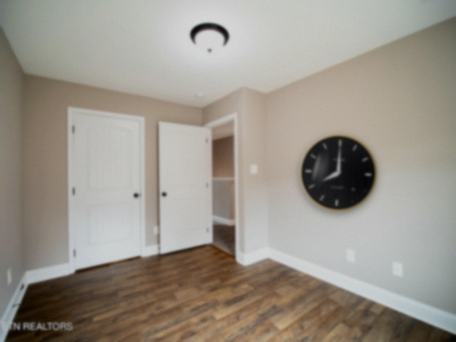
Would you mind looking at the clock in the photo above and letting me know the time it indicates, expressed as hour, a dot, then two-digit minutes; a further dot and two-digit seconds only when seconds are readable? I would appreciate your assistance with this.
8.00
